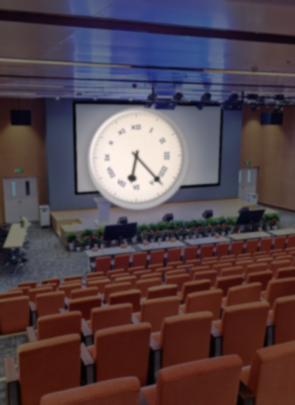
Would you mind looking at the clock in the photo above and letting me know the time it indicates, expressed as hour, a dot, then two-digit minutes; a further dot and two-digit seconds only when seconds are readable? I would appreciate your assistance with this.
6.23
